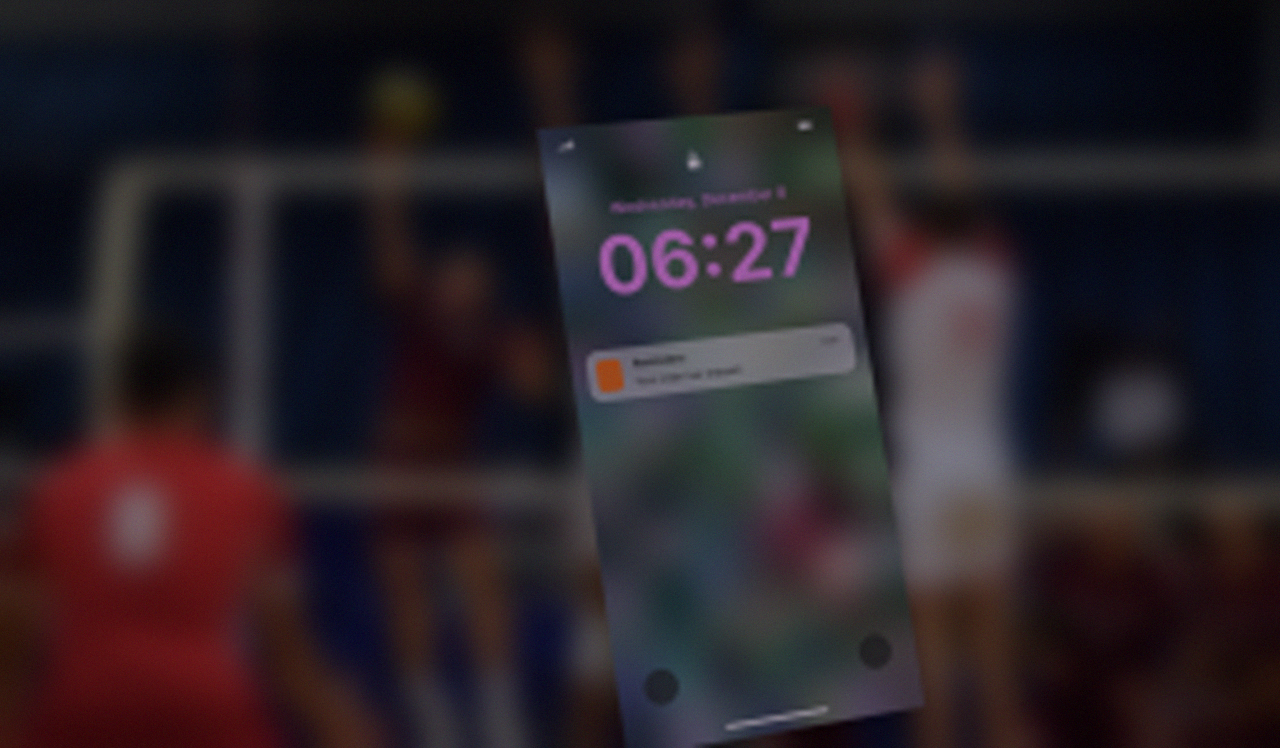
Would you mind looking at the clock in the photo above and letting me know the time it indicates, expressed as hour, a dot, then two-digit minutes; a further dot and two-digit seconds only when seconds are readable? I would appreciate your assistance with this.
6.27
